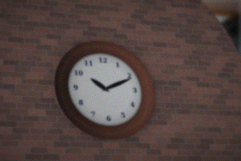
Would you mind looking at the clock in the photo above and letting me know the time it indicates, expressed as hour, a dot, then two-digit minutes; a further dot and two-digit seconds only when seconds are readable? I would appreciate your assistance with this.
10.11
